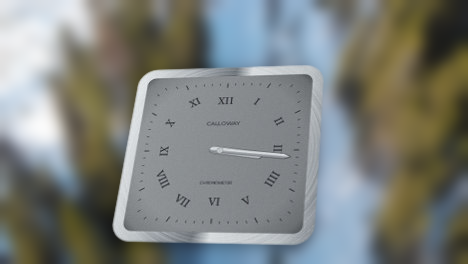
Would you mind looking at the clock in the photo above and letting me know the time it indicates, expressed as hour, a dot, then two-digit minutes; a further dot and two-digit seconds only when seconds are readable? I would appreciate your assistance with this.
3.16
